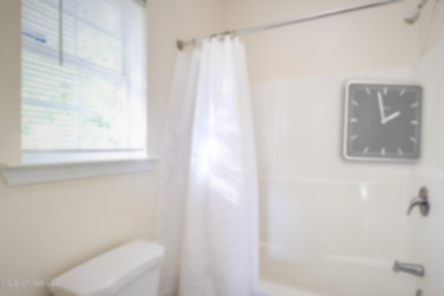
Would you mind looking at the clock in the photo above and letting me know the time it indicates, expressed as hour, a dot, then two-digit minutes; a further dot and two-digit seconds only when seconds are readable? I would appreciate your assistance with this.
1.58
